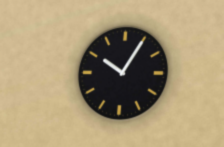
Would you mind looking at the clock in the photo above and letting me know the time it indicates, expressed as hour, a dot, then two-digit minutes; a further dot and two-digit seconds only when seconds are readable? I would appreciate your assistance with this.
10.05
